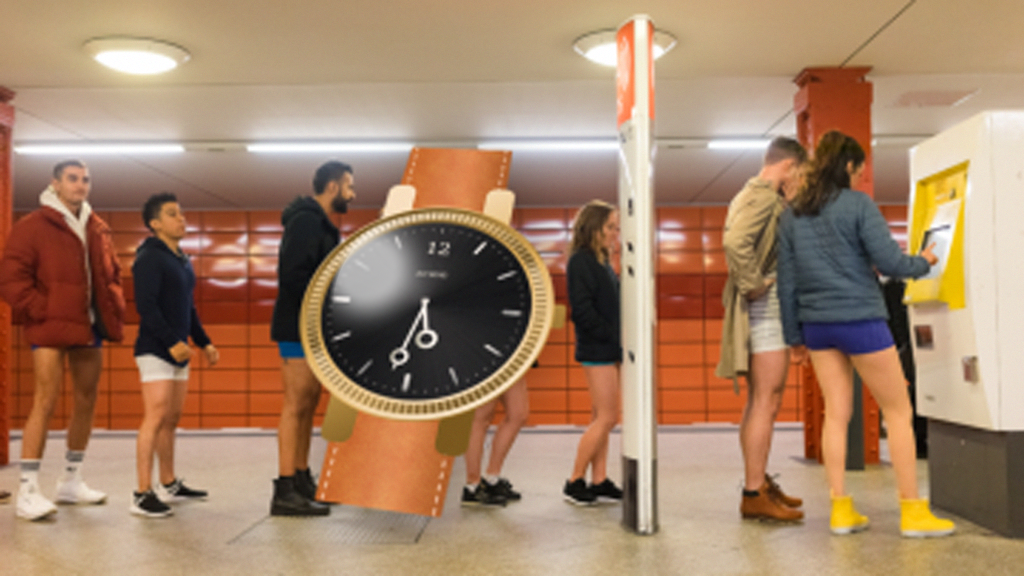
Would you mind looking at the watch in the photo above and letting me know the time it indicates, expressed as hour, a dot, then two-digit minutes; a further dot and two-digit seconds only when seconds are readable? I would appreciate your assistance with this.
5.32
